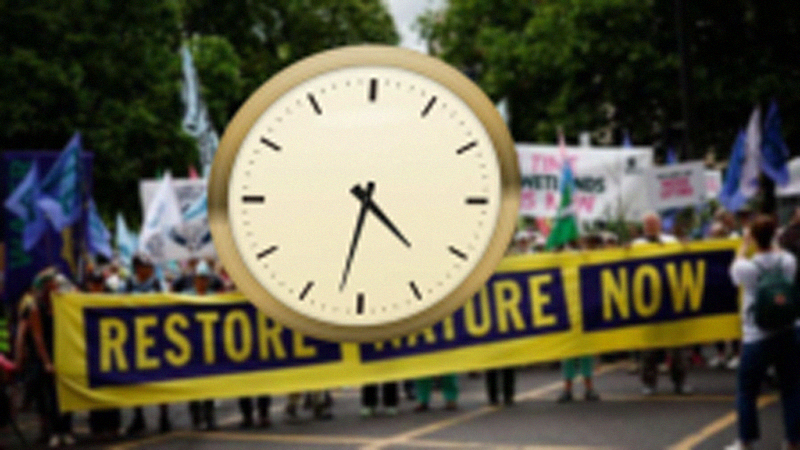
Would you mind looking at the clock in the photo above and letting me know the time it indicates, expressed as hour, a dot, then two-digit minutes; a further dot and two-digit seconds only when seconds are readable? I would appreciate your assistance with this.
4.32
